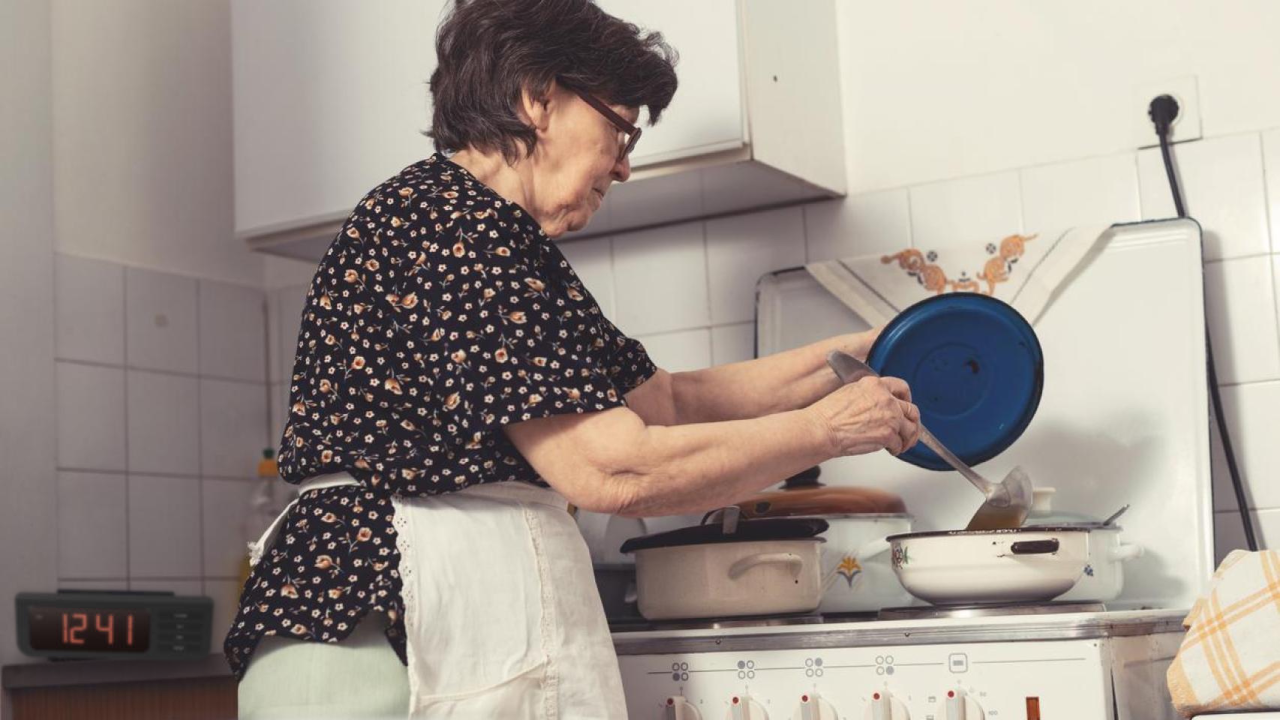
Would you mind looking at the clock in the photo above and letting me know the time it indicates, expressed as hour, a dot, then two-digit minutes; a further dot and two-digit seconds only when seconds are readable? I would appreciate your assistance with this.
12.41
